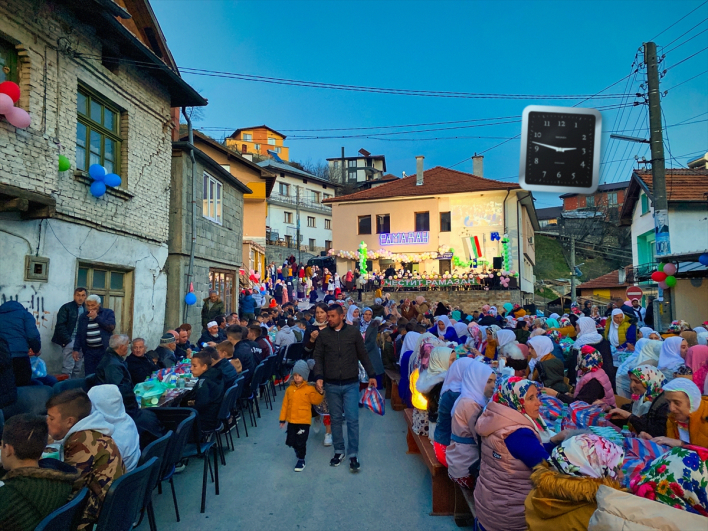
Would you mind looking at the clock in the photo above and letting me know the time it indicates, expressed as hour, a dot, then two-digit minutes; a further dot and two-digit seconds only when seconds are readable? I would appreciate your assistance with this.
2.47
